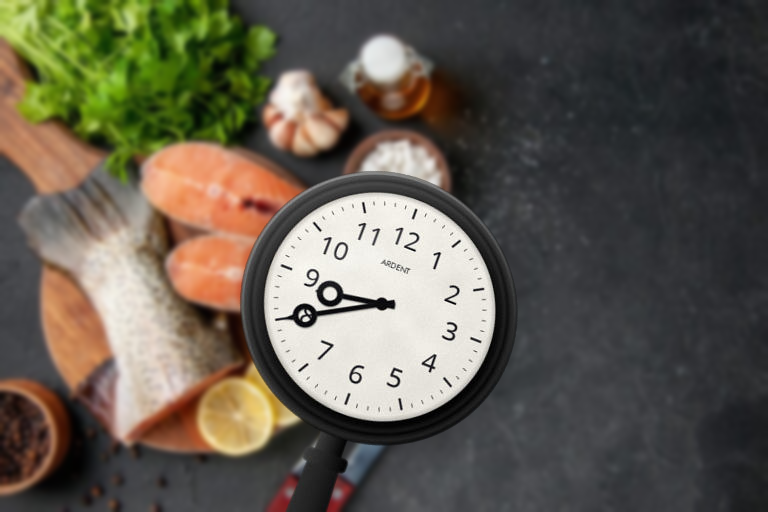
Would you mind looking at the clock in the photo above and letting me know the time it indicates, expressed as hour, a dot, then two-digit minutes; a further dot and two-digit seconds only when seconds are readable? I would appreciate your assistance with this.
8.40
